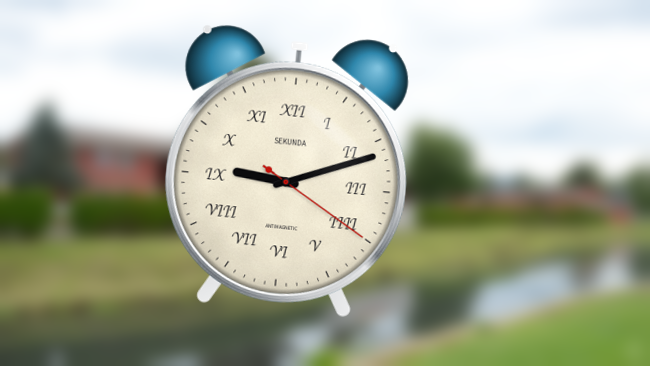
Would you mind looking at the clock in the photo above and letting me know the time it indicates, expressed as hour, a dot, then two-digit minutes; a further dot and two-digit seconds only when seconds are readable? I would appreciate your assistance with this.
9.11.20
